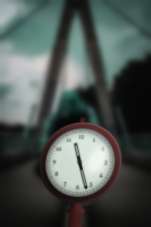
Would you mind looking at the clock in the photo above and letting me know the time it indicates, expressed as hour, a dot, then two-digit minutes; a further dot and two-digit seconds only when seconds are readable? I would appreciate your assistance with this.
11.27
